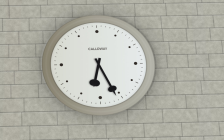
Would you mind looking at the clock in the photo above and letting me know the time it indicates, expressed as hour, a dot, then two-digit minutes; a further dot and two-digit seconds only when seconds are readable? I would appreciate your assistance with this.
6.26
